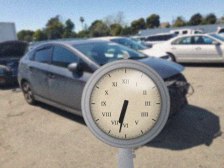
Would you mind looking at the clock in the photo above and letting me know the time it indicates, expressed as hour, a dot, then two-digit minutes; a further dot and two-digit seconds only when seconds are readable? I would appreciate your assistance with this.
6.32
